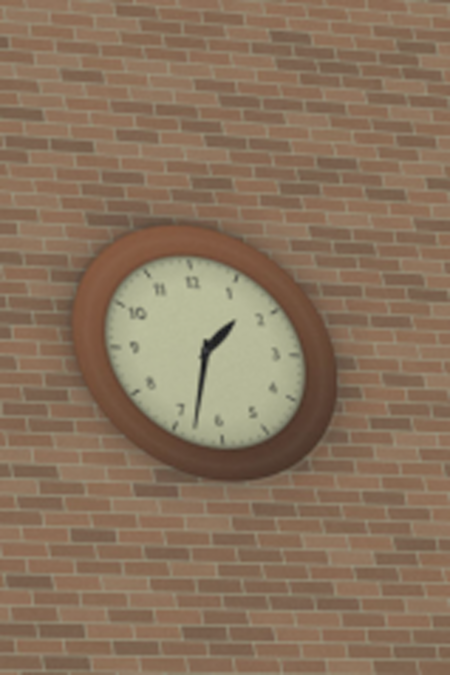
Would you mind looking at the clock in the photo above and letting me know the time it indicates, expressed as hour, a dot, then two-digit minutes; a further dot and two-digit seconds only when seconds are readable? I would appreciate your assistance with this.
1.33
